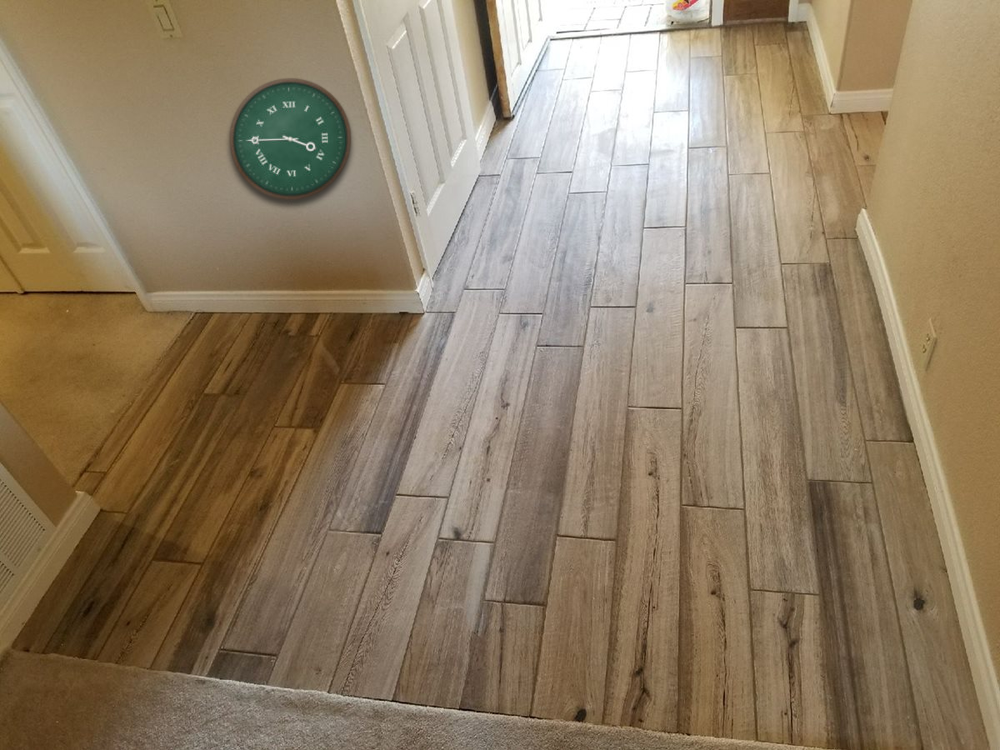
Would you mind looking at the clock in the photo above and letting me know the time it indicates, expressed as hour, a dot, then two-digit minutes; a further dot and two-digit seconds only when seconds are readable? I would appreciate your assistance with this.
3.45
